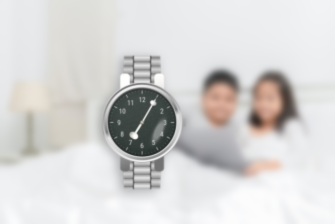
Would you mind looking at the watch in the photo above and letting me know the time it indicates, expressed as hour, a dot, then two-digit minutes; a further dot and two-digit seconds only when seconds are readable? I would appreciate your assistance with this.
7.05
